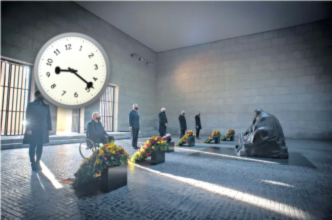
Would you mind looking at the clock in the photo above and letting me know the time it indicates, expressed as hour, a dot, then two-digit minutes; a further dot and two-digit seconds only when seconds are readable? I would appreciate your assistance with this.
9.23
